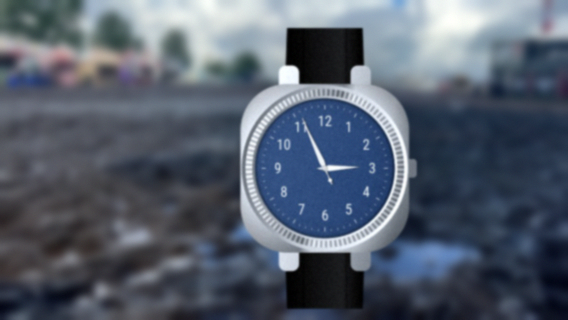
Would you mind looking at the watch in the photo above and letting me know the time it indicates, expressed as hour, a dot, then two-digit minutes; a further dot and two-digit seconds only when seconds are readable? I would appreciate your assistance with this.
2.55.56
